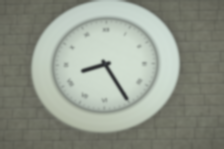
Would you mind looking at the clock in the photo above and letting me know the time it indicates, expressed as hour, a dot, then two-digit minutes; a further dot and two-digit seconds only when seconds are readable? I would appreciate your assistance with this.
8.25
